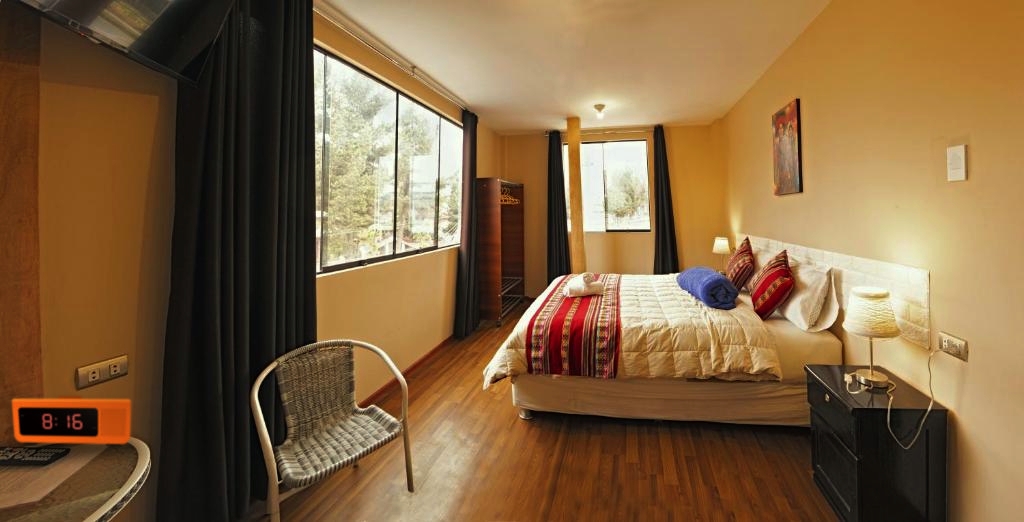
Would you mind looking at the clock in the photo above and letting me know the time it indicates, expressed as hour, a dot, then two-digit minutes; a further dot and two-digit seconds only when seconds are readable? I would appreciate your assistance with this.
8.16
